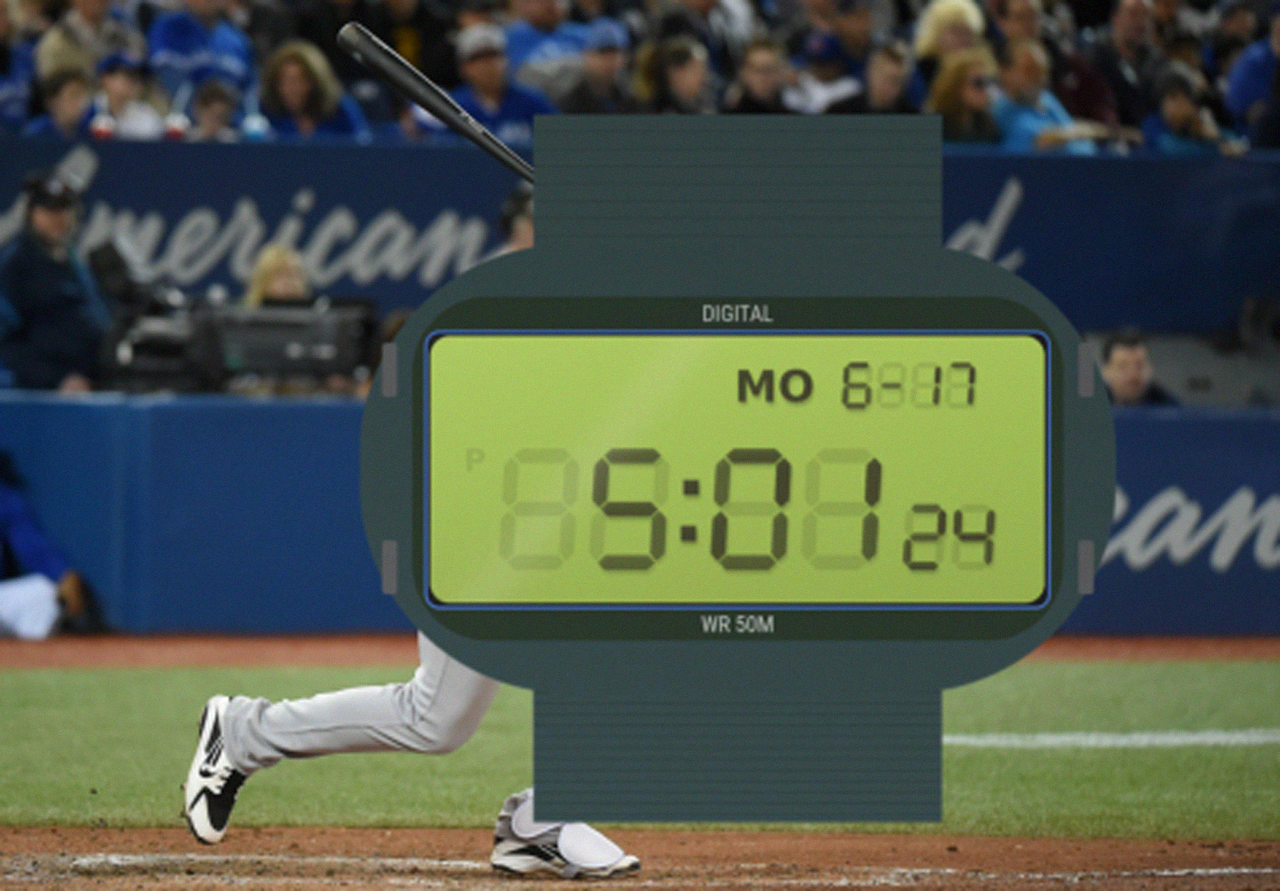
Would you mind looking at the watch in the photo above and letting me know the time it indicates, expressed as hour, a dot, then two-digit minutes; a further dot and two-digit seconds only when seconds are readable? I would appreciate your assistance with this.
5.01.24
